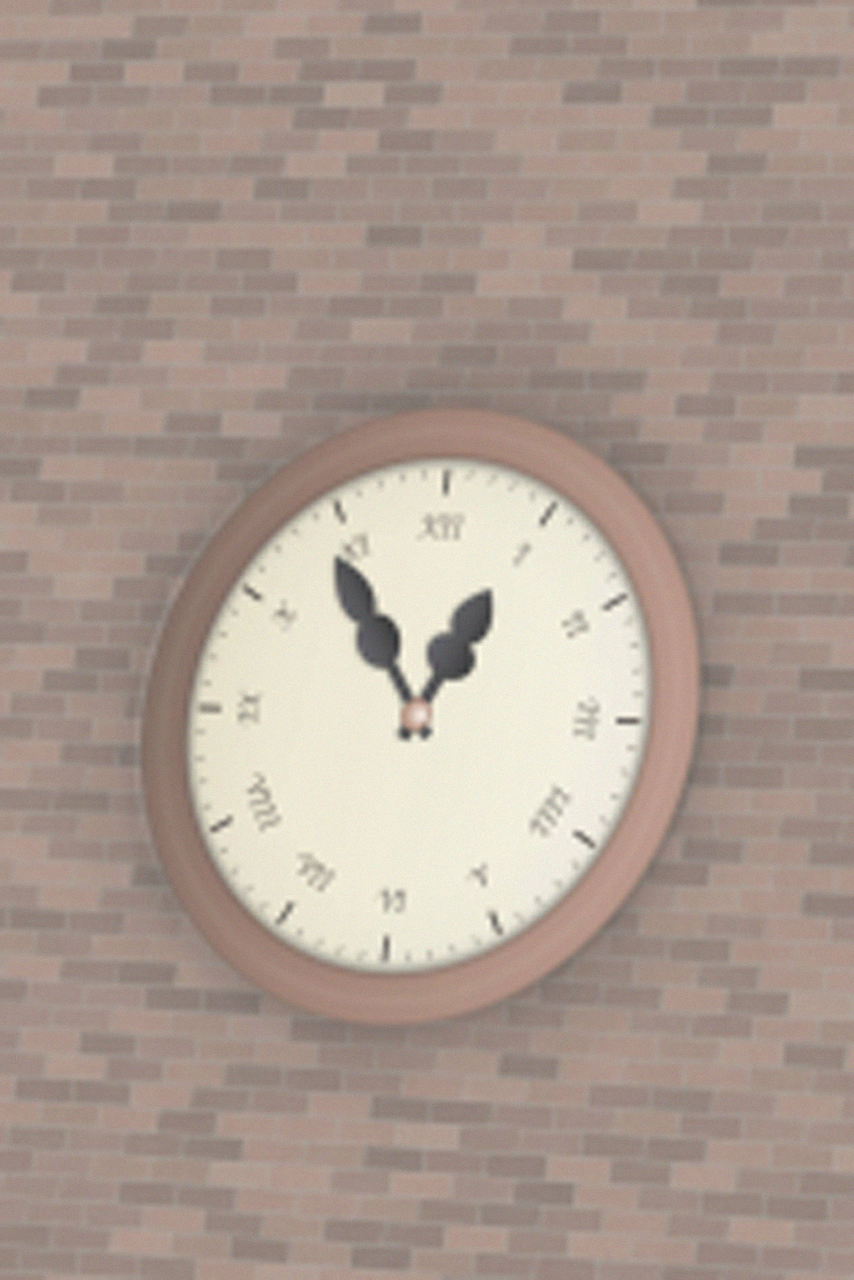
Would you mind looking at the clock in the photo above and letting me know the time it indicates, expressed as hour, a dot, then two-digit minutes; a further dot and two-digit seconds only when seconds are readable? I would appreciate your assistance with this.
12.54
